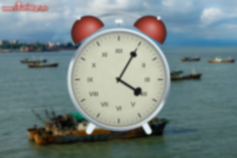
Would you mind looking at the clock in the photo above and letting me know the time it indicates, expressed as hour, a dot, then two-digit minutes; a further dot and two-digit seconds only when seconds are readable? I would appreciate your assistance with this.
4.05
